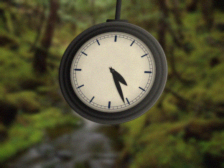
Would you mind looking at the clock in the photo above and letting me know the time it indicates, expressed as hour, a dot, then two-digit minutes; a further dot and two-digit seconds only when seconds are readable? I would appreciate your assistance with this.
4.26
